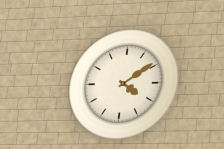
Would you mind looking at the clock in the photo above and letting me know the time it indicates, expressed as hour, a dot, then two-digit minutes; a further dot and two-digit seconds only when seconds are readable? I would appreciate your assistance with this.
4.09
